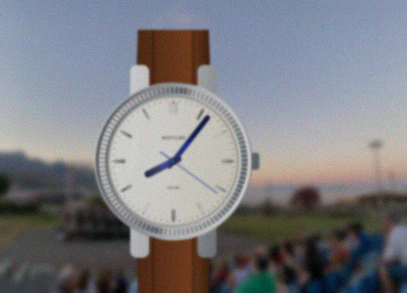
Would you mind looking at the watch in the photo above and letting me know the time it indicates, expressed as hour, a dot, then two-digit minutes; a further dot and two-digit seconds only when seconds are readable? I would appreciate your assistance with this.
8.06.21
